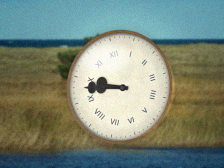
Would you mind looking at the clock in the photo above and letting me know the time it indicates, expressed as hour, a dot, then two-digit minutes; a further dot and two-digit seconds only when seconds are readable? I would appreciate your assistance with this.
9.48
